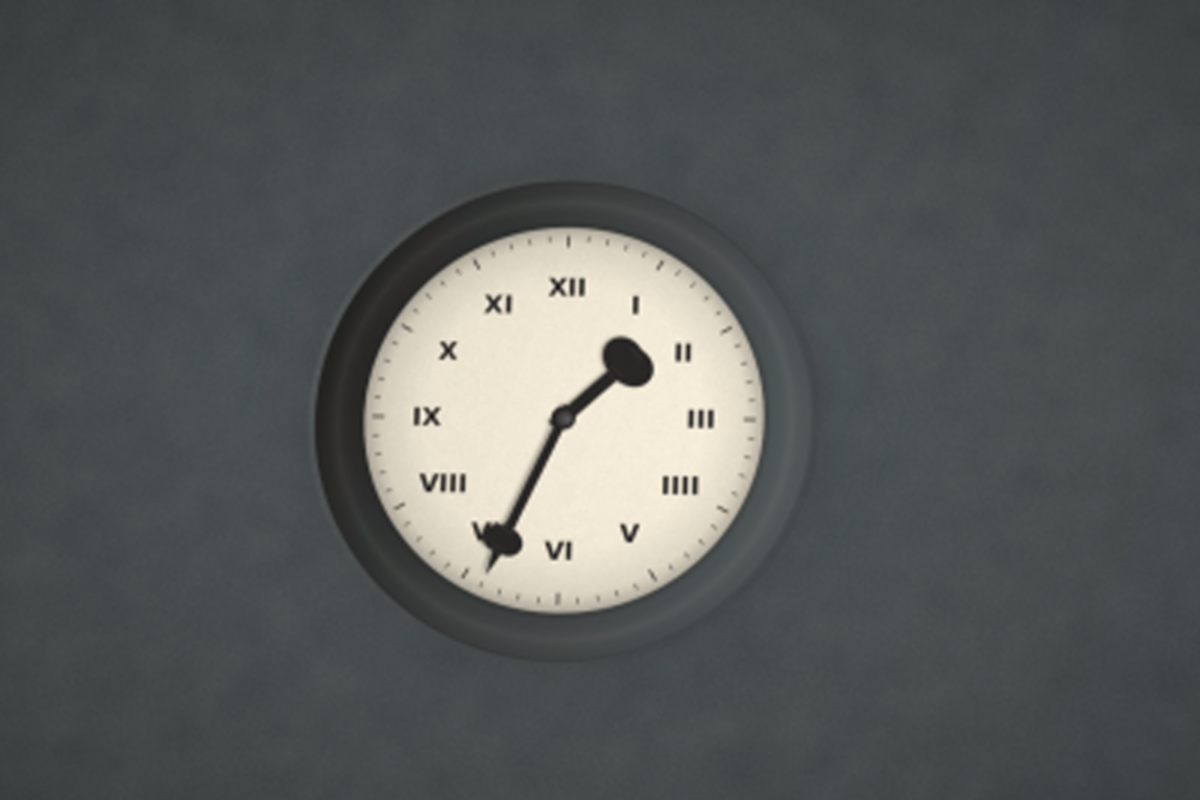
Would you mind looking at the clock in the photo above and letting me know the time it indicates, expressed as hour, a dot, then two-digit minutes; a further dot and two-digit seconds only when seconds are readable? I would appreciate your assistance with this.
1.34
